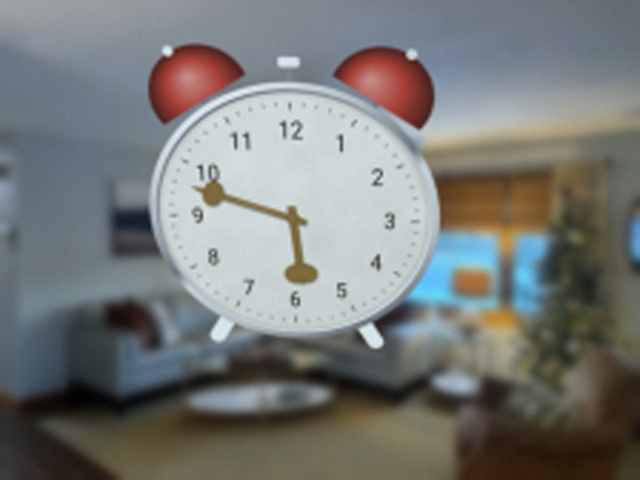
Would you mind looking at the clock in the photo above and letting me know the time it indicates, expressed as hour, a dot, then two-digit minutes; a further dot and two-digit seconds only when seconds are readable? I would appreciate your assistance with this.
5.48
